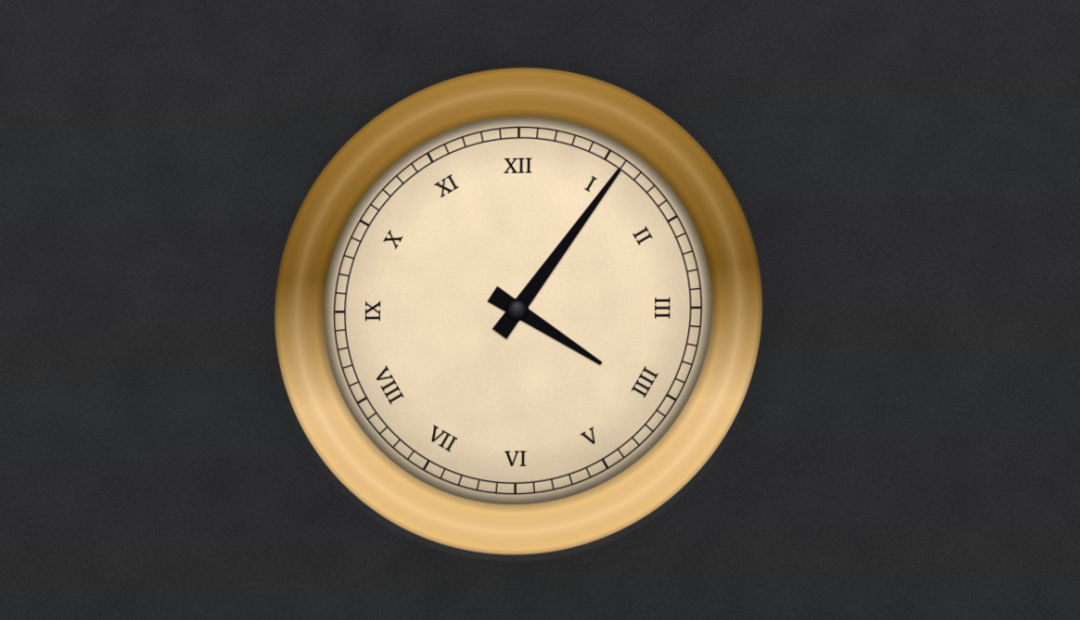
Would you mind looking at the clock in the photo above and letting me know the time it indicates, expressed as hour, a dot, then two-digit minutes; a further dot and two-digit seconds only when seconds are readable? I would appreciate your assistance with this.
4.06
